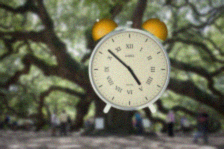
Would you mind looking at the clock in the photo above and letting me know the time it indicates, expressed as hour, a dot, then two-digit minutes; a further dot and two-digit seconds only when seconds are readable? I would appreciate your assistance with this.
4.52
